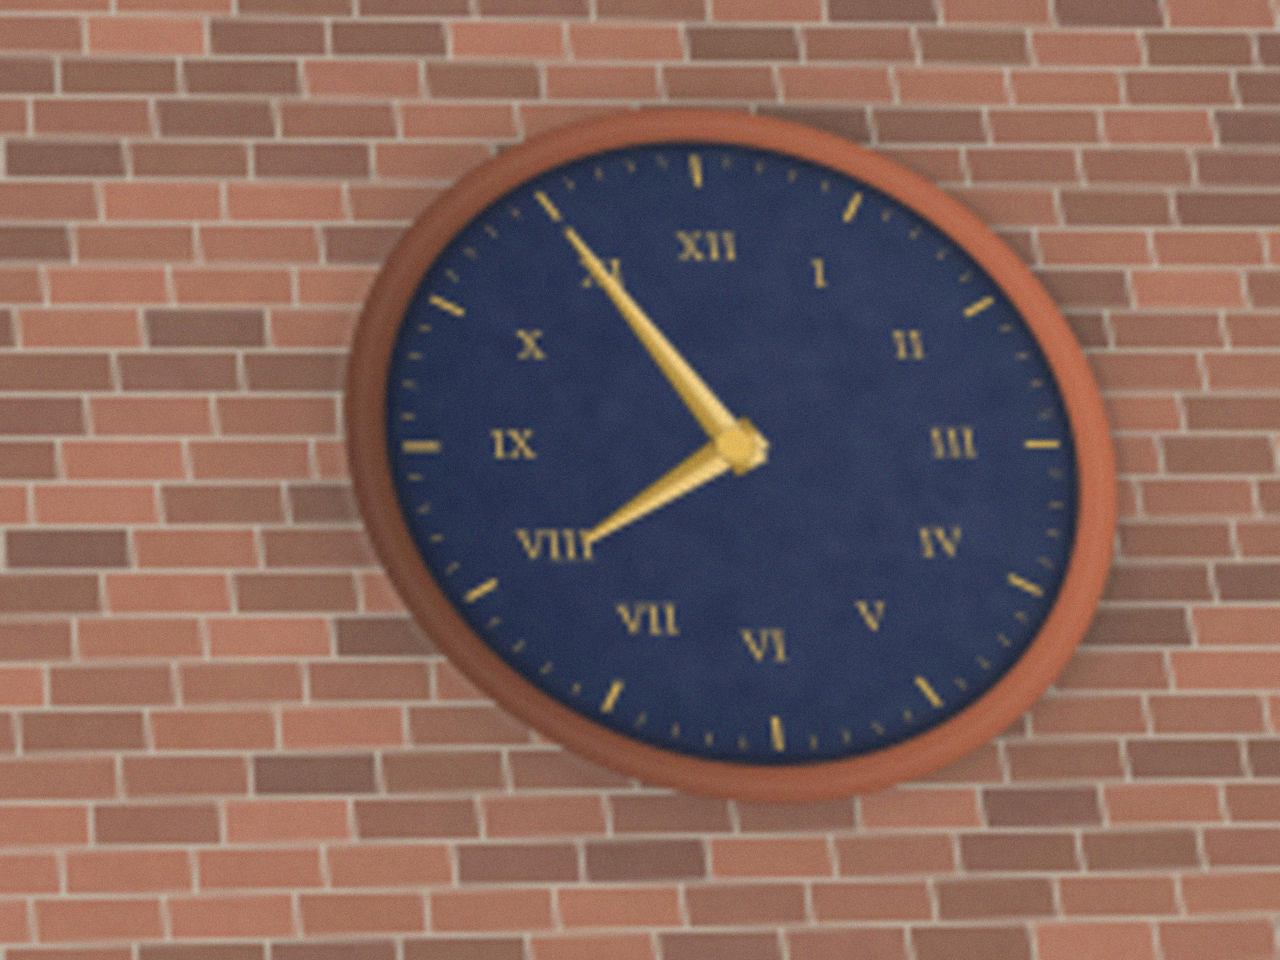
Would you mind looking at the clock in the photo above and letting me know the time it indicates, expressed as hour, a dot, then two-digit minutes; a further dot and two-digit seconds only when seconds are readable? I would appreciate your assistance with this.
7.55
